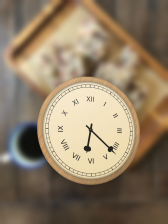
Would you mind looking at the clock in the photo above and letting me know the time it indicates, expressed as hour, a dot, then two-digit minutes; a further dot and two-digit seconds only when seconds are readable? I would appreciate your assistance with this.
6.22
